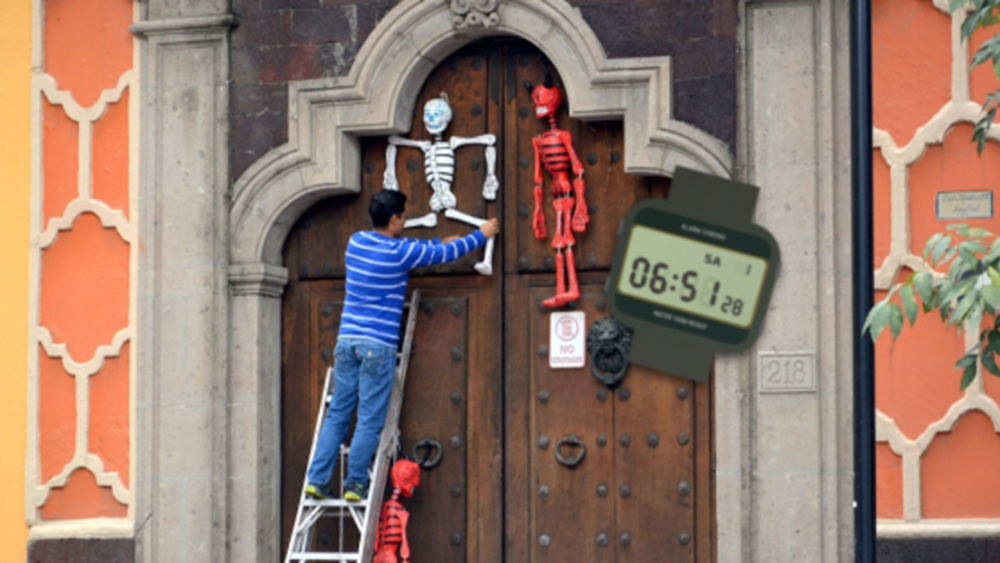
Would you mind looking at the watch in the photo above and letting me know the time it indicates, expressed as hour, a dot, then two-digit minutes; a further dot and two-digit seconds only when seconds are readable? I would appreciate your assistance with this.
6.51.28
